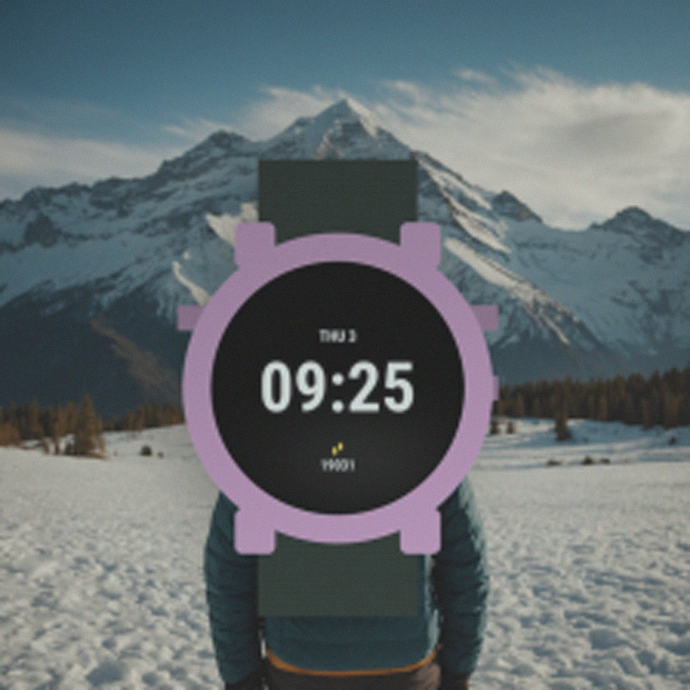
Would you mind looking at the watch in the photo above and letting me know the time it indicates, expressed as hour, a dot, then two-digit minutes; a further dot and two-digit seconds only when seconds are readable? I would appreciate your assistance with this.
9.25
